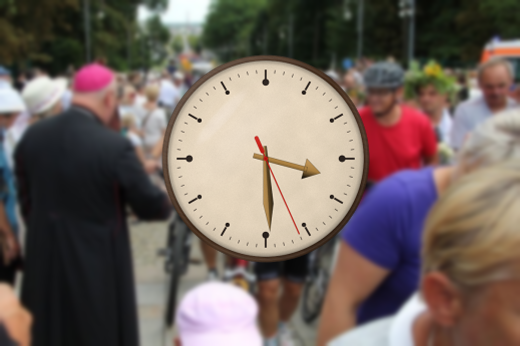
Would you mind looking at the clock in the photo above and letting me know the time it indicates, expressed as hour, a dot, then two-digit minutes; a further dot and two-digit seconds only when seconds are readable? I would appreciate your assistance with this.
3.29.26
